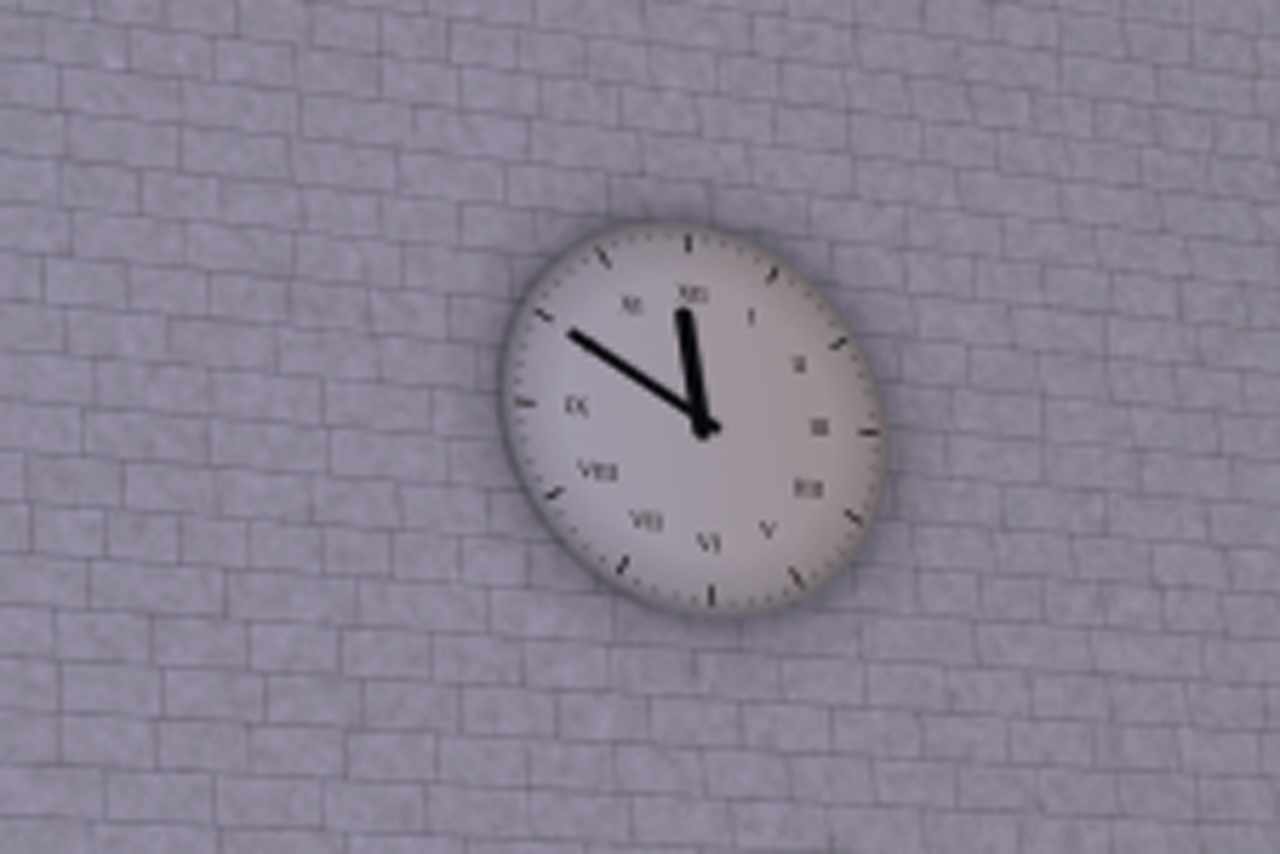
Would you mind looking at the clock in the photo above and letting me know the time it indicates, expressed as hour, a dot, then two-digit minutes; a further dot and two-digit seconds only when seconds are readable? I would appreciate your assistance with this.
11.50
